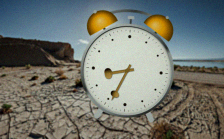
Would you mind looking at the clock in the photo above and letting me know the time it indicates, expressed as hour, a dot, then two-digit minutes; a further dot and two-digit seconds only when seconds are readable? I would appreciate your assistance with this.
8.34
